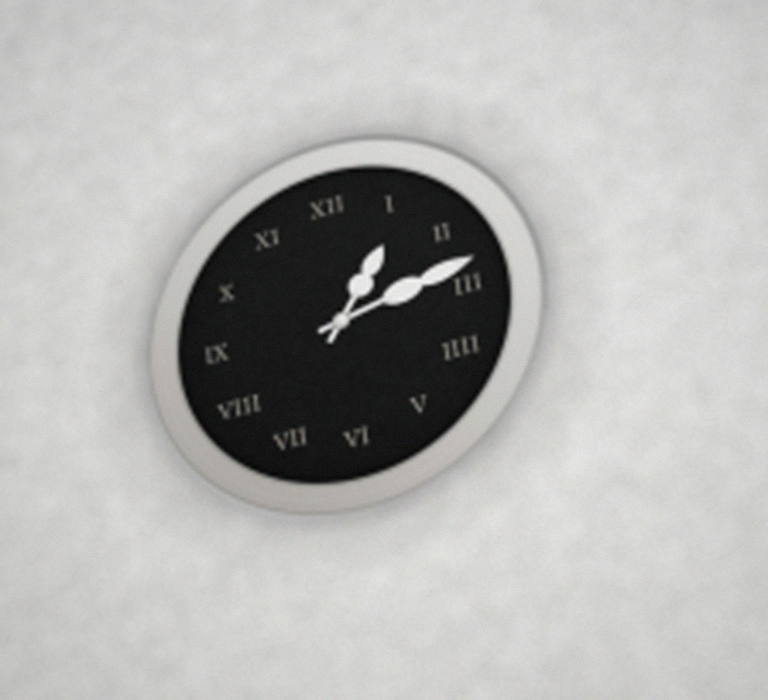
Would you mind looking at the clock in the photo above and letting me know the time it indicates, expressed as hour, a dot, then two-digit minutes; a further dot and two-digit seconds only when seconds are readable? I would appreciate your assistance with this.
1.13
